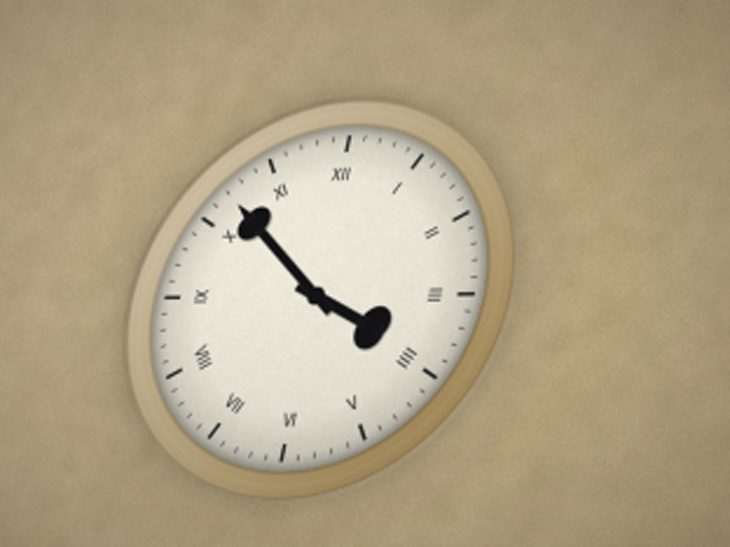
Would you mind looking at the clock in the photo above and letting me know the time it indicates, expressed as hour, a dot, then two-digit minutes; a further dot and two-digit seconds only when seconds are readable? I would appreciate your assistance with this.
3.52
